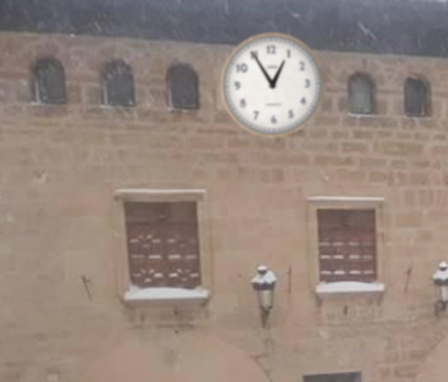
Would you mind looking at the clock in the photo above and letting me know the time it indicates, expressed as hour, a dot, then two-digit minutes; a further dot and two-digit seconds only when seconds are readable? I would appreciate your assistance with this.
12.55
